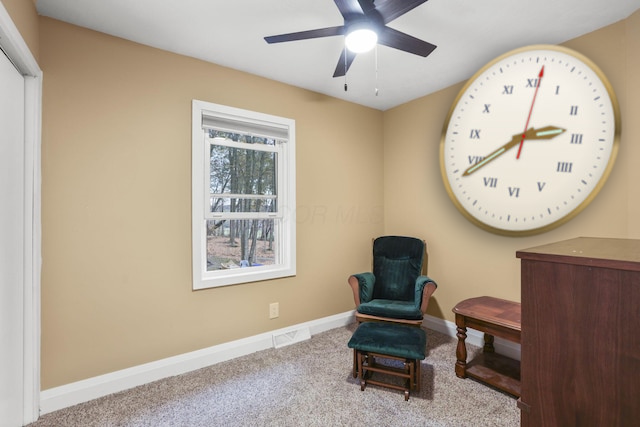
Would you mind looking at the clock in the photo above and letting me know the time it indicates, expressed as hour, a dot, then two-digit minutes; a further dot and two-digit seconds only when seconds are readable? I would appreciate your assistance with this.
2.39.01
